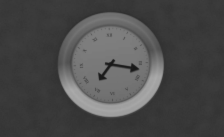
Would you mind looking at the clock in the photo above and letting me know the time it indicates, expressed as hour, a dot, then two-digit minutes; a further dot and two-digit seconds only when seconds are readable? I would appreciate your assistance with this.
7.17
